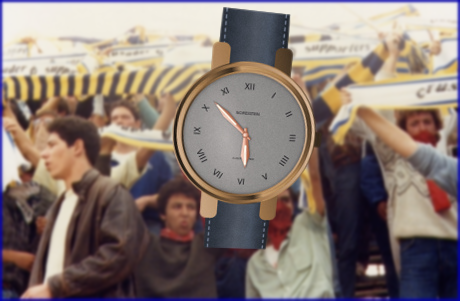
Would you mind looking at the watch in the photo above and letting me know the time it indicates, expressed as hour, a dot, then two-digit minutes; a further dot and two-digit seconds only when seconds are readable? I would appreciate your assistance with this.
5.52
